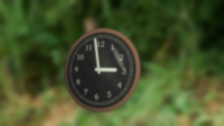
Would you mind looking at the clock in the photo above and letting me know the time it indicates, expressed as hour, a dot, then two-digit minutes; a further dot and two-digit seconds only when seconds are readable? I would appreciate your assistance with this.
2.58
